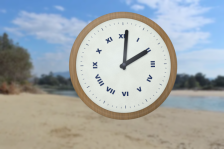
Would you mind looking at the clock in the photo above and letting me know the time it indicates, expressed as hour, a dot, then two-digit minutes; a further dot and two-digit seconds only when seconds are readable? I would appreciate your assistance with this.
2.01
